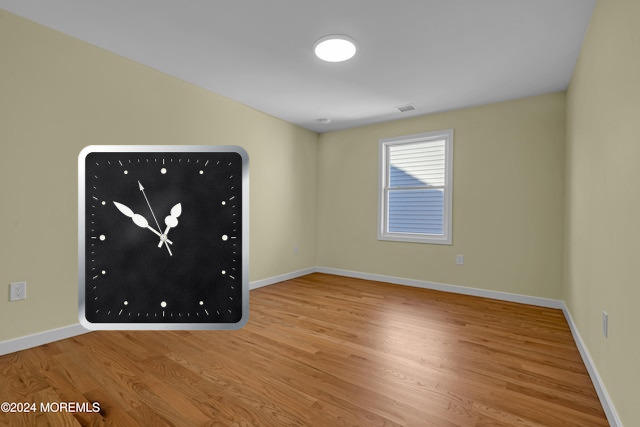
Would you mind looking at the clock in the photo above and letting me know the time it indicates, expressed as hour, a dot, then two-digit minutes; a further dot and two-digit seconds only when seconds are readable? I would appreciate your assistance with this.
12.50.56
